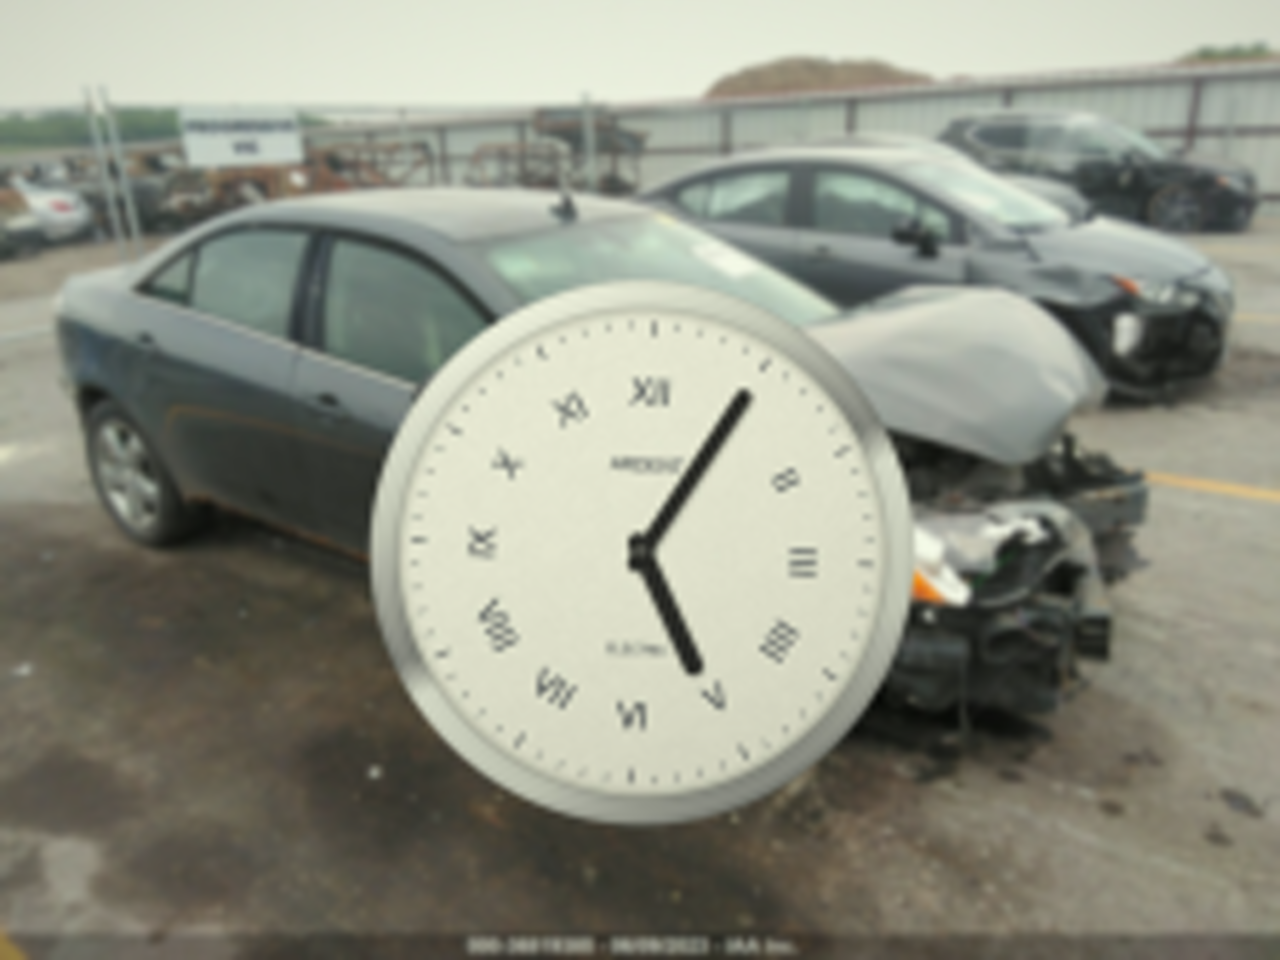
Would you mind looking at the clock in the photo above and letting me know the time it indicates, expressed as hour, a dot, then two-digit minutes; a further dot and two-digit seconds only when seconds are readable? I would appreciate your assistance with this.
5.05
